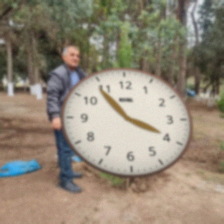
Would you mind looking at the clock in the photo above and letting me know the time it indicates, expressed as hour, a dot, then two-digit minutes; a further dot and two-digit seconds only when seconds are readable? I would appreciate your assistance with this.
3.54
